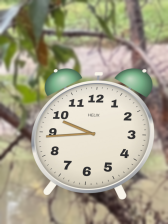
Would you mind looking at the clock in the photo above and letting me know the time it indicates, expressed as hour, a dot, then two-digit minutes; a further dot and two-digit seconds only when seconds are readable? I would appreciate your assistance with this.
9.44
